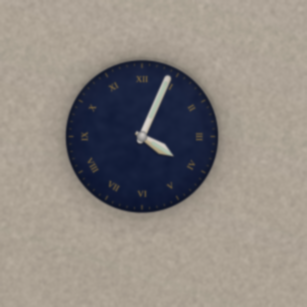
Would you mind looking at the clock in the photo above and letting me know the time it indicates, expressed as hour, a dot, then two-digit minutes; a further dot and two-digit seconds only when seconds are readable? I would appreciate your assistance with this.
4.04
